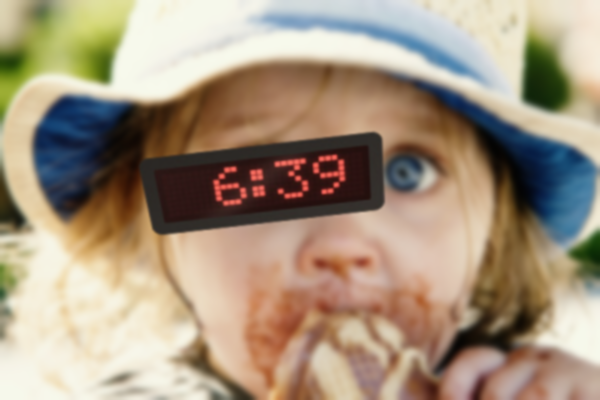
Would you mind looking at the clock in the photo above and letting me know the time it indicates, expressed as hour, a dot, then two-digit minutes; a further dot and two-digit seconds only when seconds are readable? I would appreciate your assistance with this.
6.39
